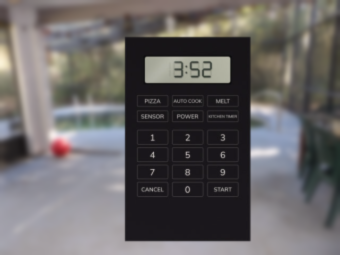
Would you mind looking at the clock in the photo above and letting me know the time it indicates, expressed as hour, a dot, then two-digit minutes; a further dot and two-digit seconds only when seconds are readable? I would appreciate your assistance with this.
3.52
